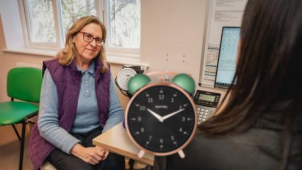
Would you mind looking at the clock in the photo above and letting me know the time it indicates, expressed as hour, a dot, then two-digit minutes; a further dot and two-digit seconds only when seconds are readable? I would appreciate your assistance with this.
10.11
